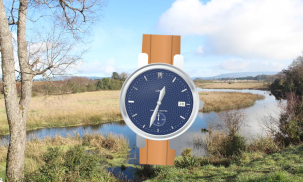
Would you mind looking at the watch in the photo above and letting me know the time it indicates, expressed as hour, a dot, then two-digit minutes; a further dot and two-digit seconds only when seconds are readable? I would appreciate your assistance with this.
12.33
